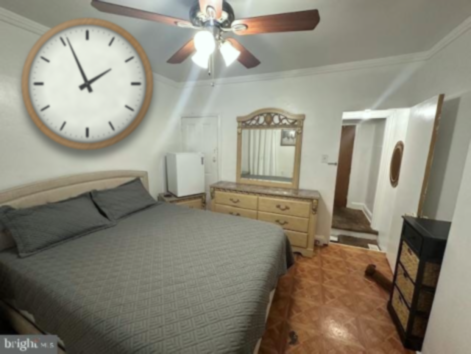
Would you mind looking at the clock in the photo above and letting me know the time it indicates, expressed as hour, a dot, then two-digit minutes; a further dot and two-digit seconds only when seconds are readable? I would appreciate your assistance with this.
1.56
